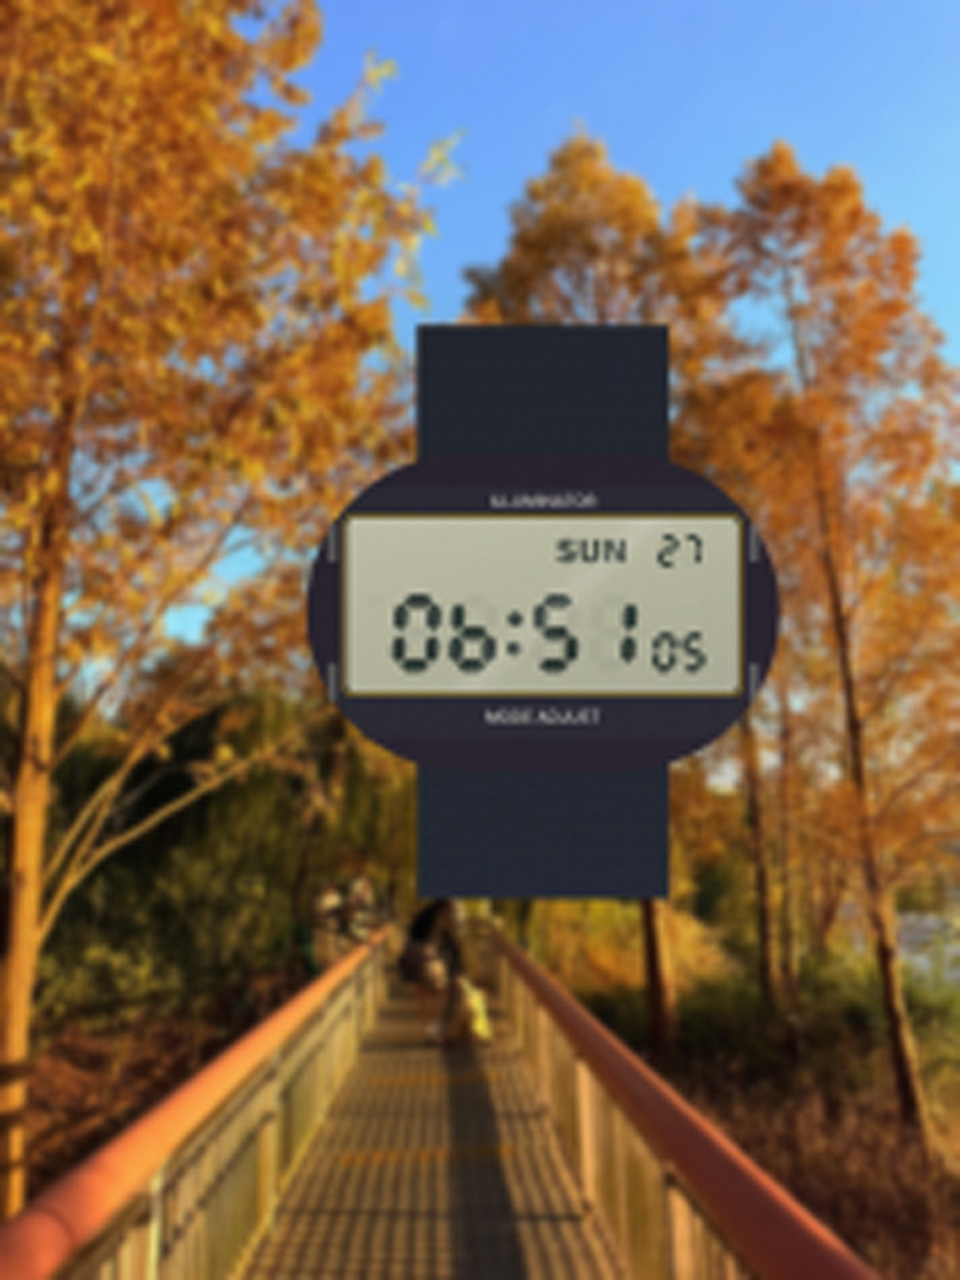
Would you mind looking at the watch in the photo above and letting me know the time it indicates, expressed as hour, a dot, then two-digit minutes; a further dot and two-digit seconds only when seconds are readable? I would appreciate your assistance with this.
6.51.05
